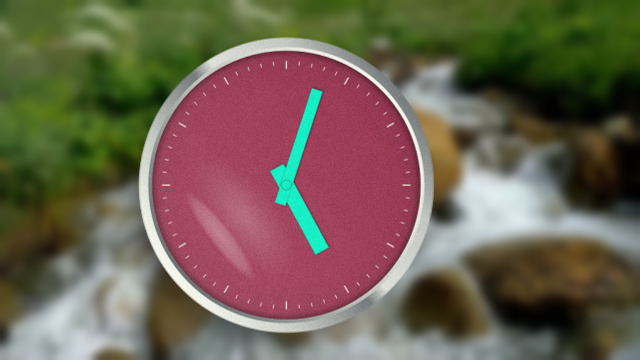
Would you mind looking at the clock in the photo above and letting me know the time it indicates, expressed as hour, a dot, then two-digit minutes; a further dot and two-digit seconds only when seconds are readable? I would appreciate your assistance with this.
5.03
